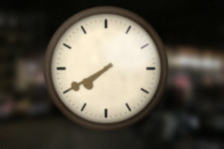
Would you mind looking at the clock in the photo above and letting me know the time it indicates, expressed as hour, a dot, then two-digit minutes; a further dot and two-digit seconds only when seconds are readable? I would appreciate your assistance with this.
7.40
